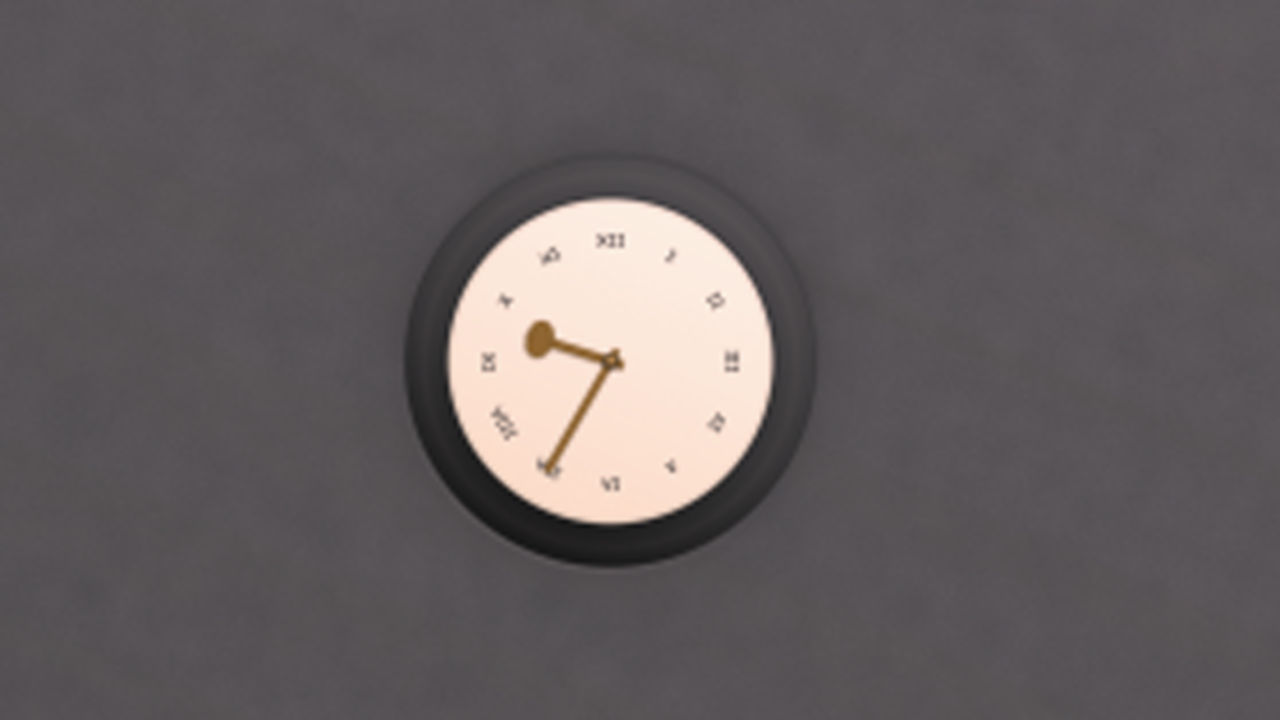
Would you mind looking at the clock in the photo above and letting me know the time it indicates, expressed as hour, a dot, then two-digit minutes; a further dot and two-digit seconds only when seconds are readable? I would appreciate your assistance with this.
9.35
